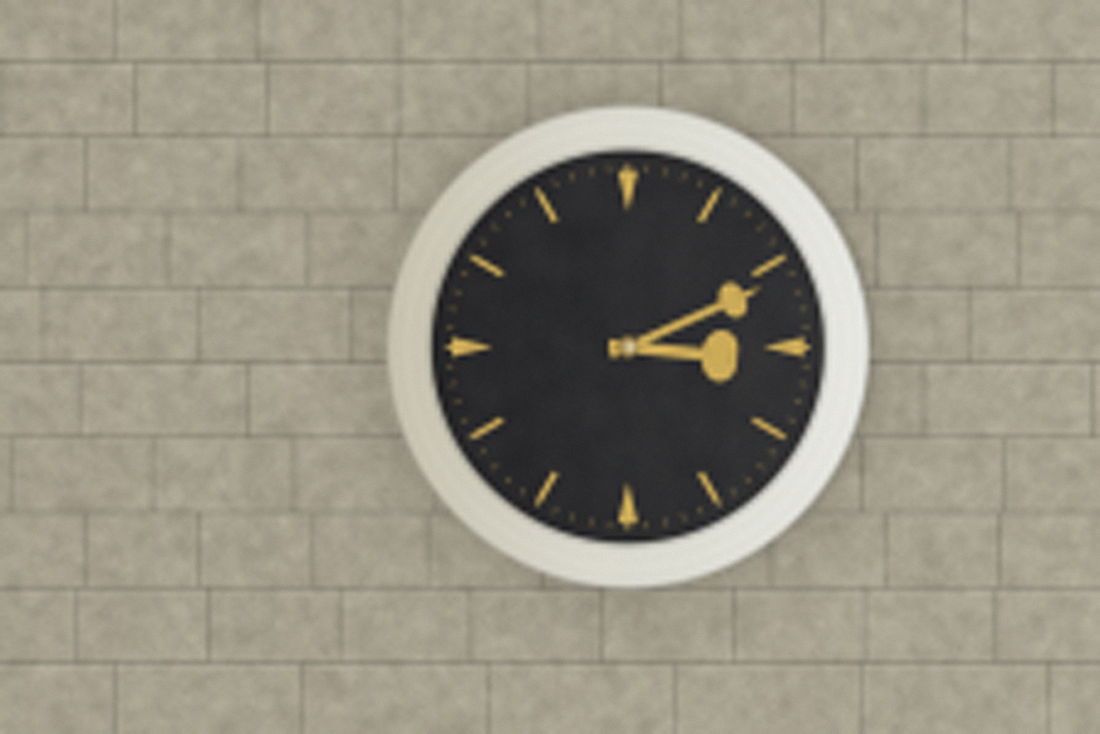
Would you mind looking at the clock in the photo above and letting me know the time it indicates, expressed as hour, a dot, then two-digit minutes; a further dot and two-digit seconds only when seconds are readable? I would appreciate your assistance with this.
3.11
